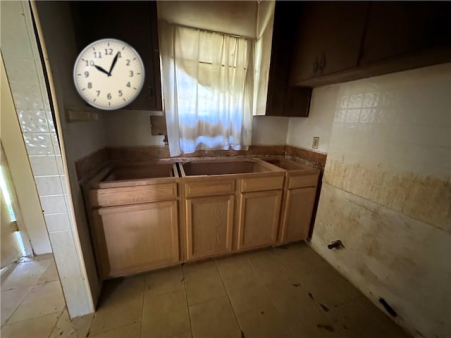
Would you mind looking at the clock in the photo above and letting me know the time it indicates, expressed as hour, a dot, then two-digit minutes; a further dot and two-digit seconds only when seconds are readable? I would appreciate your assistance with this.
10.04
